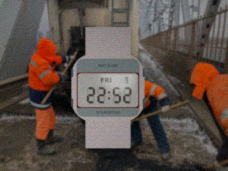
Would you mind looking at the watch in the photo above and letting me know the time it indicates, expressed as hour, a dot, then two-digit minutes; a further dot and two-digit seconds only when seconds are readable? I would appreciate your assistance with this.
22.52
